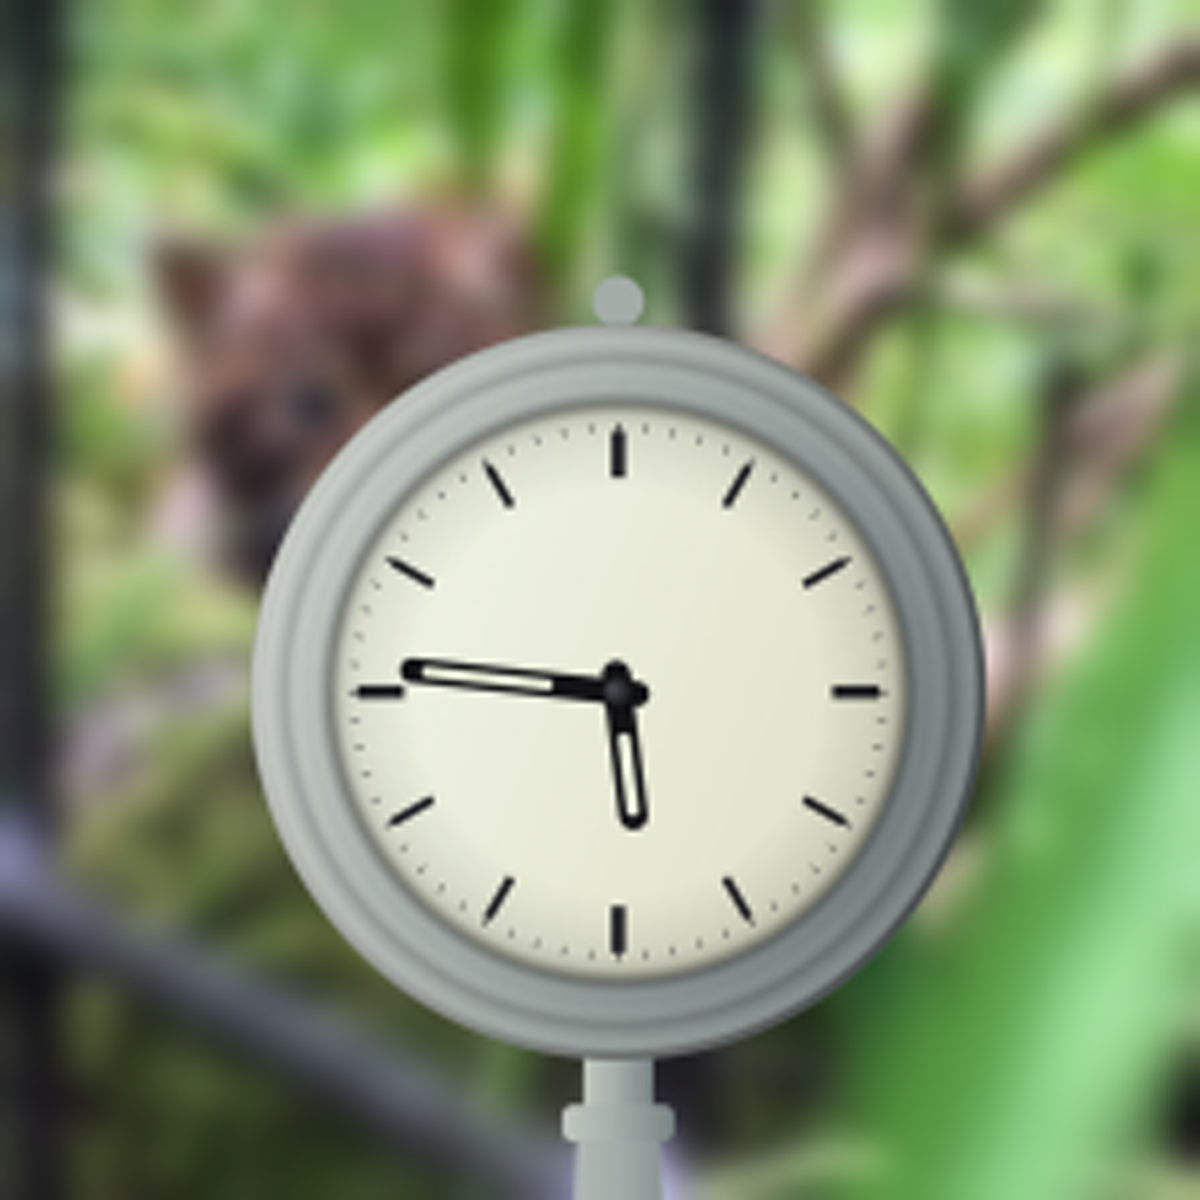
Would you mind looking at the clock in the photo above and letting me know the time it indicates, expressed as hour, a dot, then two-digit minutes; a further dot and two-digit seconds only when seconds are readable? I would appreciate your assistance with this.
5.46
